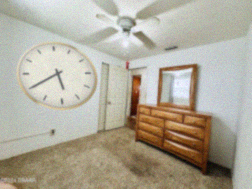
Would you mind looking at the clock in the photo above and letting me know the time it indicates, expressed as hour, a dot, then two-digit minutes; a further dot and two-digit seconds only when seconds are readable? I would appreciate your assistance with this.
5.40
